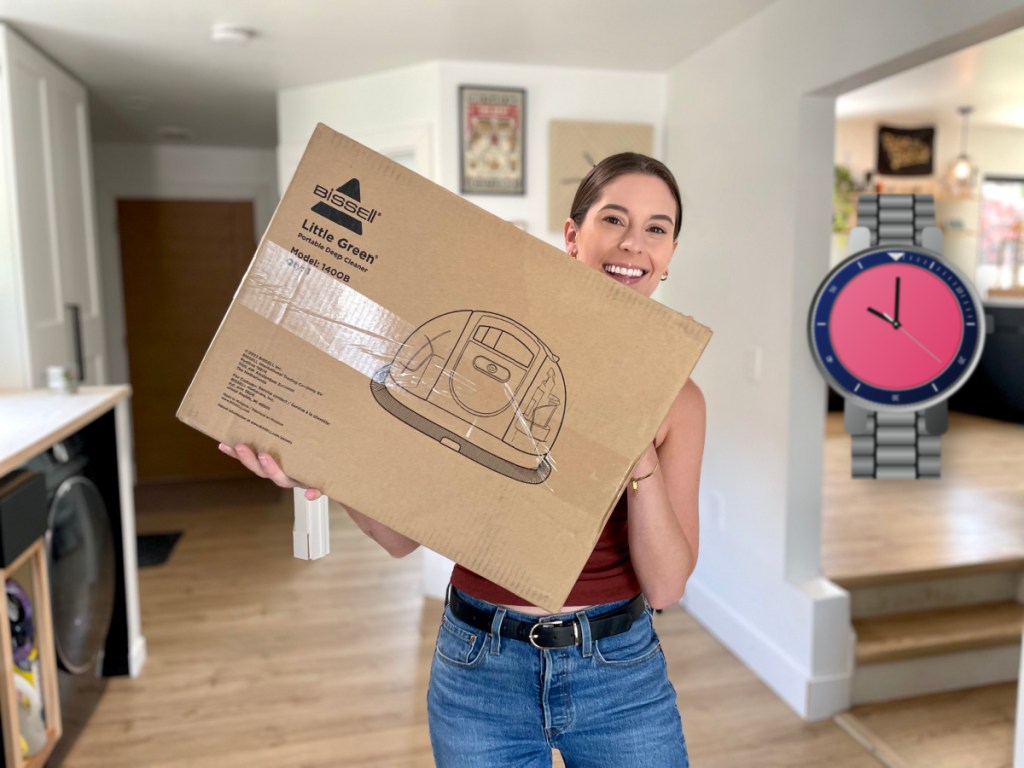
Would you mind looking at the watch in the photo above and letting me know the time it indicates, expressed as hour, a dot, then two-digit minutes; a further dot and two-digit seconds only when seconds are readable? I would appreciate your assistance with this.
10.00.22
